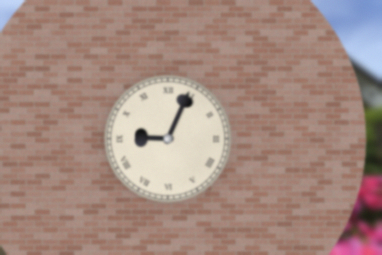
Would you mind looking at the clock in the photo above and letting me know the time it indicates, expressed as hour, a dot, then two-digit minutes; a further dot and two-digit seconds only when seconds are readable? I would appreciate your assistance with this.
9.04
